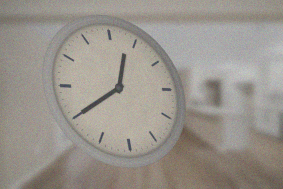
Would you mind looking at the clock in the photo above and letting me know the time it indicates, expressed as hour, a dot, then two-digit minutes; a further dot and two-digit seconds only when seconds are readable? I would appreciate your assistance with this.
12.40
